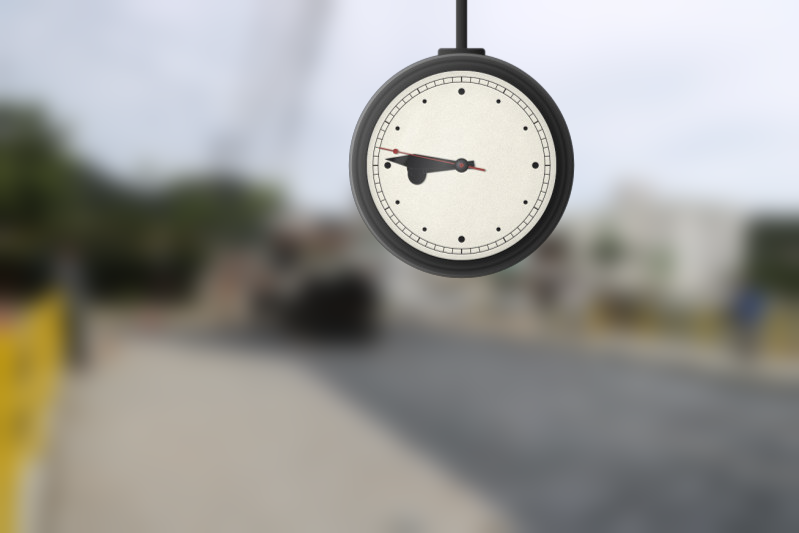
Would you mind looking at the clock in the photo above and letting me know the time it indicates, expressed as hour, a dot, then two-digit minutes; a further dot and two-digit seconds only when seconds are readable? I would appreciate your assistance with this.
8.45.47
